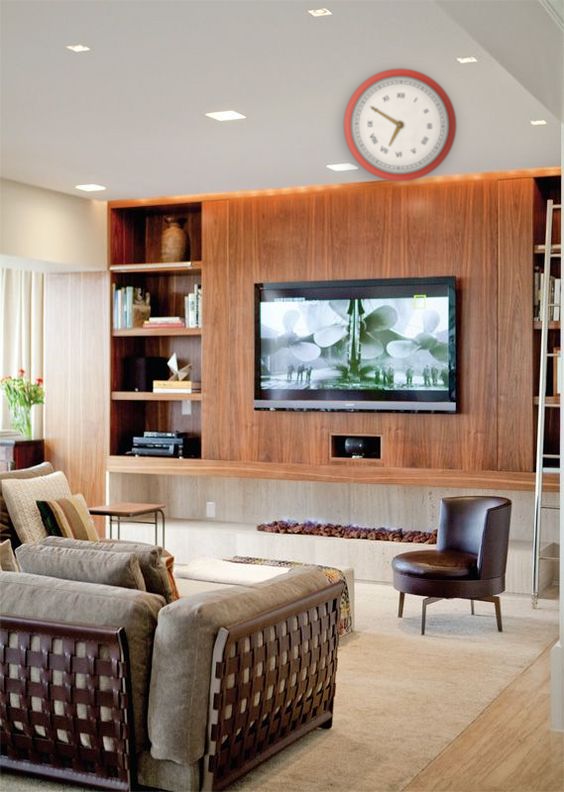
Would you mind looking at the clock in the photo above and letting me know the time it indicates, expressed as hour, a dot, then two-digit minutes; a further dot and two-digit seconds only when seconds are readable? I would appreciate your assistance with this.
6.50
